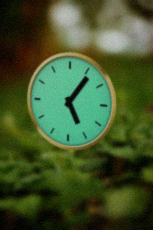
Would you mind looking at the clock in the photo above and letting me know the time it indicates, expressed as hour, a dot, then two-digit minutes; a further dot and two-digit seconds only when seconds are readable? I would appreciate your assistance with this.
5.06
